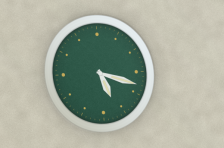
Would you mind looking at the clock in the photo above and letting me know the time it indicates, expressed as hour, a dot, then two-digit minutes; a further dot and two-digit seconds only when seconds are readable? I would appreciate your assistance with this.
5.18
